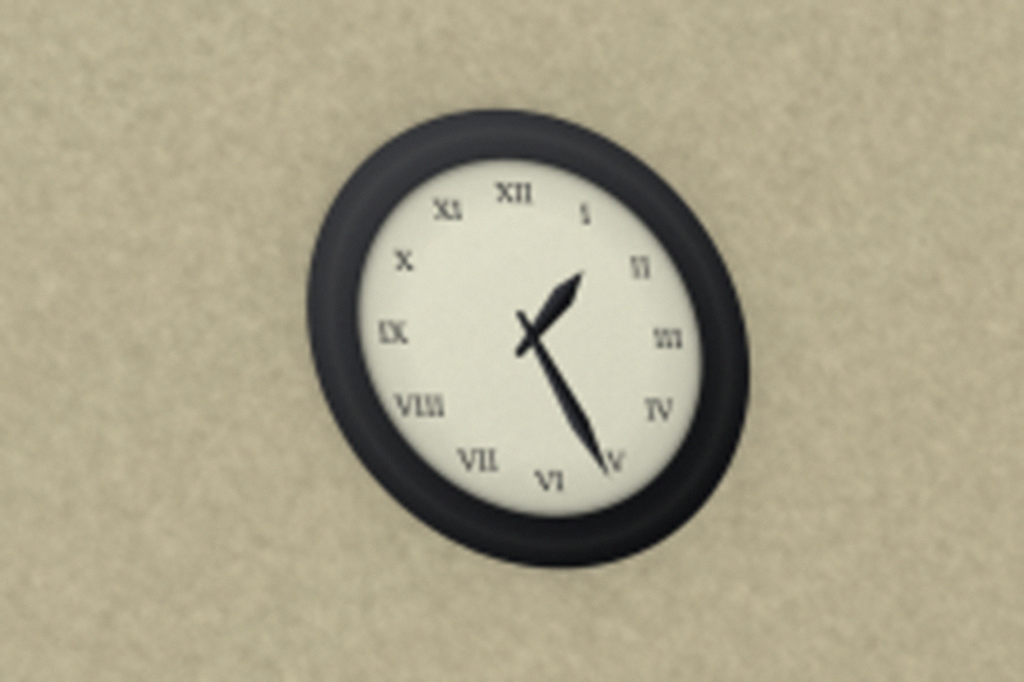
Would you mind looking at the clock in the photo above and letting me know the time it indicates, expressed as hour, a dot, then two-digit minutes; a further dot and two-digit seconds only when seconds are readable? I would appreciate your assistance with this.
1.26
